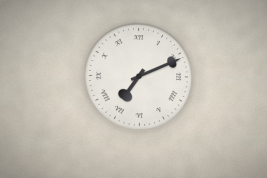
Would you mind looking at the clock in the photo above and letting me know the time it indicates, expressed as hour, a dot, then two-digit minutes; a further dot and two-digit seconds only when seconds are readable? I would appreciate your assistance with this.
7.11
